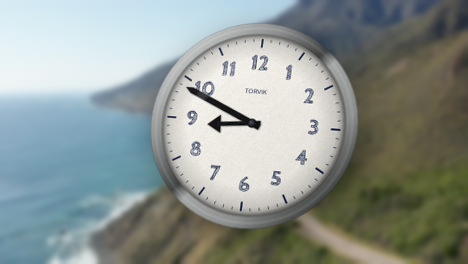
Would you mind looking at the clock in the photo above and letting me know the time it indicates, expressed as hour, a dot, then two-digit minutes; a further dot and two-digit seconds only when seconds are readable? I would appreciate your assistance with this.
8.49
